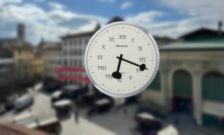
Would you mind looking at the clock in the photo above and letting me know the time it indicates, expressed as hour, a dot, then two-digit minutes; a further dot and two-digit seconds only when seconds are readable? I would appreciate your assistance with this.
6.18
